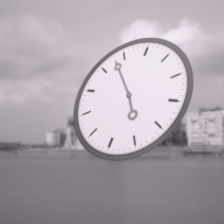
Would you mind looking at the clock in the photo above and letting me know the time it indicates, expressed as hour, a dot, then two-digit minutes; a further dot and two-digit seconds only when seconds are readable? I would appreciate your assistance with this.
4.53
